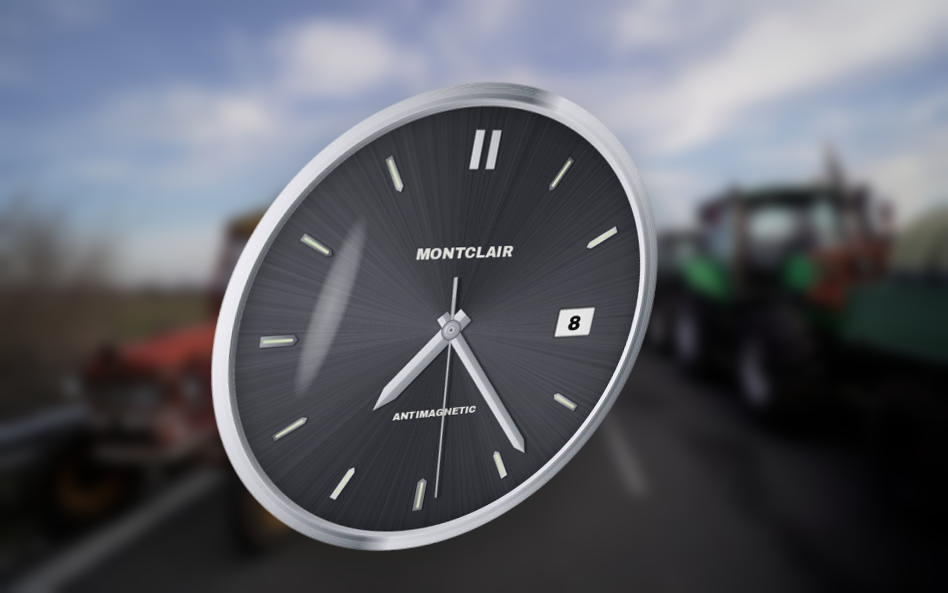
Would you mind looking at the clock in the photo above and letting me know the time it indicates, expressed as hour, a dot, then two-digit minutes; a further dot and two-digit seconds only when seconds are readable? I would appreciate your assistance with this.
7.23.29
